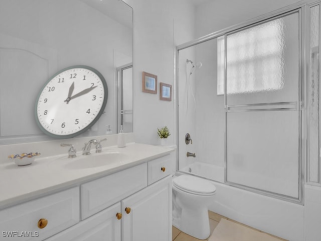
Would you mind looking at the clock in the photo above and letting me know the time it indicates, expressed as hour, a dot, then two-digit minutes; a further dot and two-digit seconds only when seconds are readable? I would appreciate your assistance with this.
12.11
